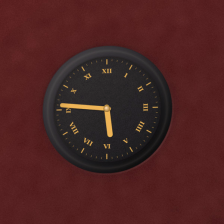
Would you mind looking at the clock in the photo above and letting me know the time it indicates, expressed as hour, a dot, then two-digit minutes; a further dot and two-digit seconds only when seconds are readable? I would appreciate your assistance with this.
5.46
